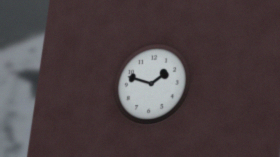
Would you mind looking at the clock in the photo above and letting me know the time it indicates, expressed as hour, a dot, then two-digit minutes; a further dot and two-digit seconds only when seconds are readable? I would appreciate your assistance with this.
1.48
